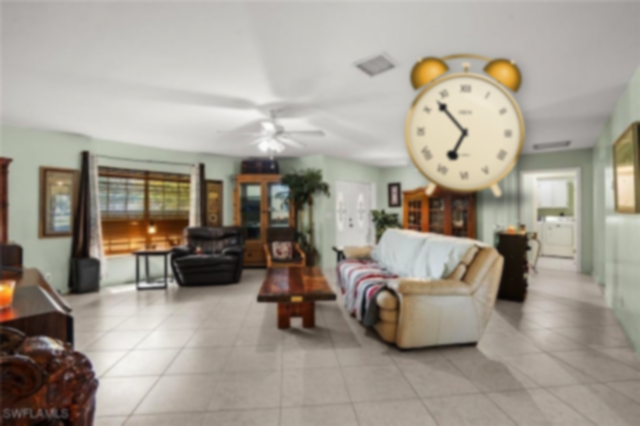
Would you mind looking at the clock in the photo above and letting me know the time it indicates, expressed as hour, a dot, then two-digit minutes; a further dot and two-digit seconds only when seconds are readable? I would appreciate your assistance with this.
6.53
